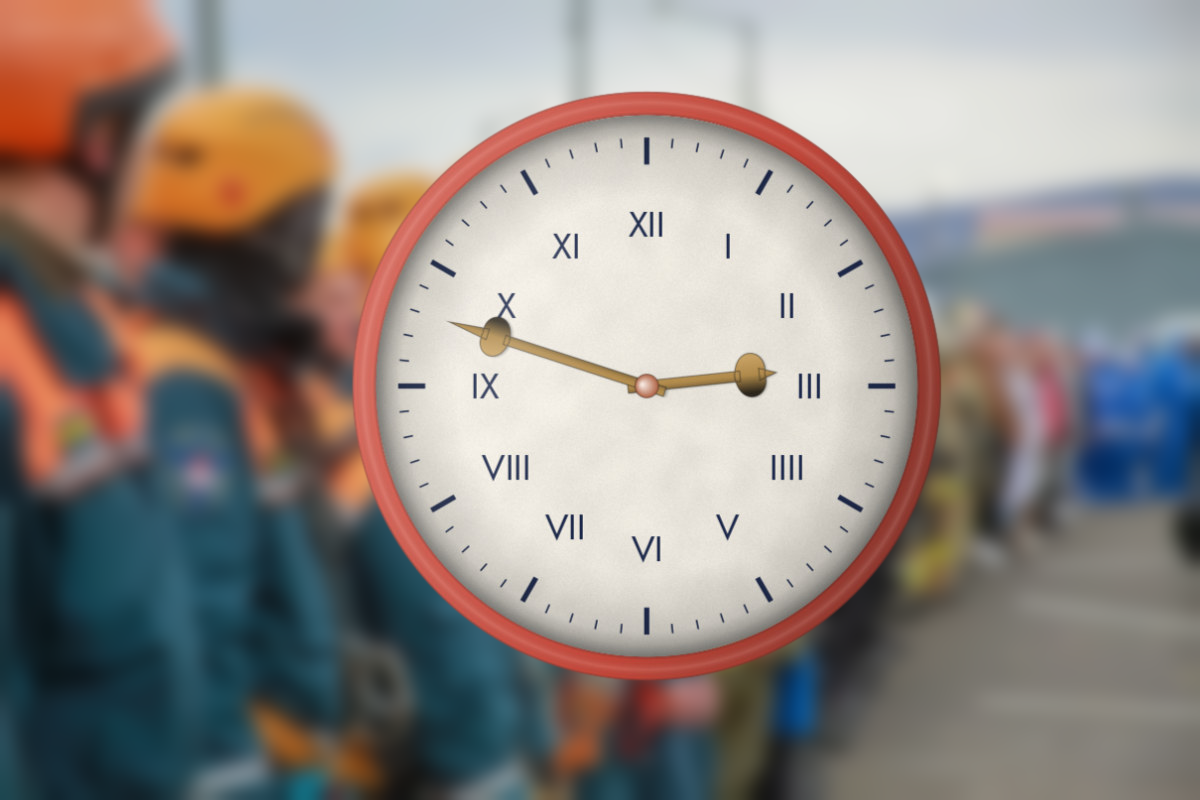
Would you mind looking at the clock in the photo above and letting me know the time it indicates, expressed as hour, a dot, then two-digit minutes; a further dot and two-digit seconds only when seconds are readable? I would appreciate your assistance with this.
2.48
